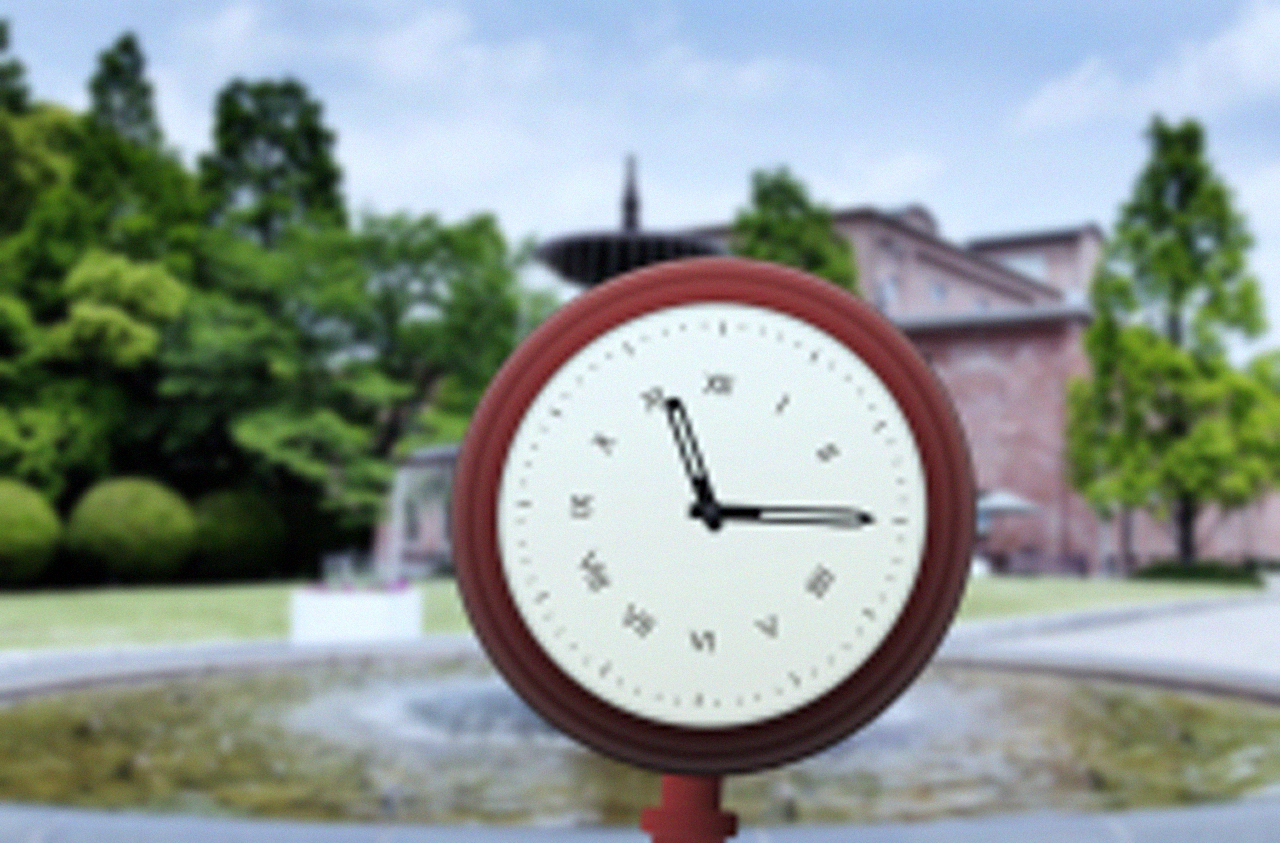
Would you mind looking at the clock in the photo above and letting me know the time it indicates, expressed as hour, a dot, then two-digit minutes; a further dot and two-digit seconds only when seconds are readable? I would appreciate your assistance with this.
11.15
